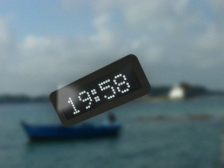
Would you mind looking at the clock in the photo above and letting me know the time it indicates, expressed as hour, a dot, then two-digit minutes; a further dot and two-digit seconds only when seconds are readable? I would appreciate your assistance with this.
19.58
